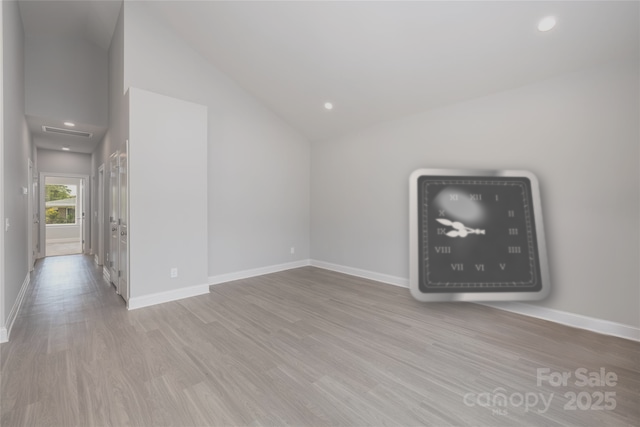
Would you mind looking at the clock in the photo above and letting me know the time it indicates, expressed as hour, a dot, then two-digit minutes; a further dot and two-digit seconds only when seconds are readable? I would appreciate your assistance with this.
8.48
